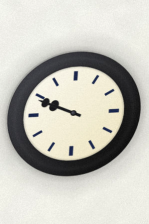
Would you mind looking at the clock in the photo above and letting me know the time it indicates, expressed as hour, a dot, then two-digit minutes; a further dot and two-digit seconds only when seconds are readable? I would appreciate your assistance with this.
9.49
